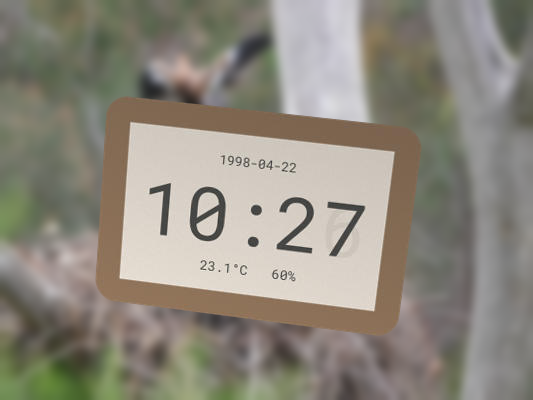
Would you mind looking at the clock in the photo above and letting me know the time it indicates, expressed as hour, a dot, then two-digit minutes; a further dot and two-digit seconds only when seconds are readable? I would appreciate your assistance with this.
10.27
